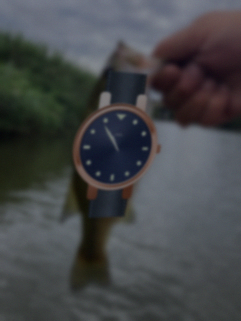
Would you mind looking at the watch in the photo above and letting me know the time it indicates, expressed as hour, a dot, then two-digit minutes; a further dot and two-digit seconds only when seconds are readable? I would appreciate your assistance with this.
10.54
